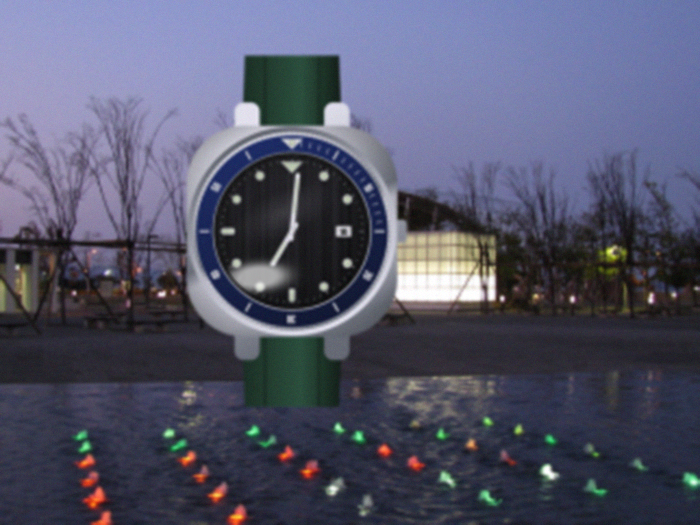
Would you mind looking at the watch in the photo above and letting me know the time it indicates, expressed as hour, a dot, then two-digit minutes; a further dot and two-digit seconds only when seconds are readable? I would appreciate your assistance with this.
7.01
